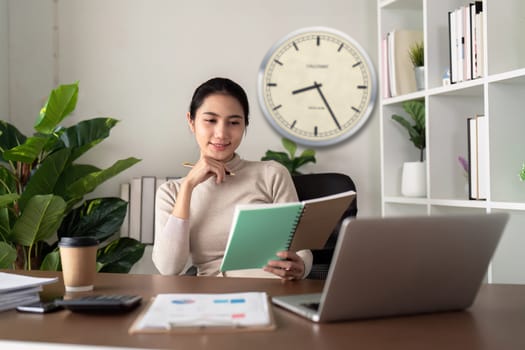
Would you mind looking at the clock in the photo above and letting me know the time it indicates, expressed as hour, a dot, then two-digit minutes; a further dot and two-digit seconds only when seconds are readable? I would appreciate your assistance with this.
8.25
